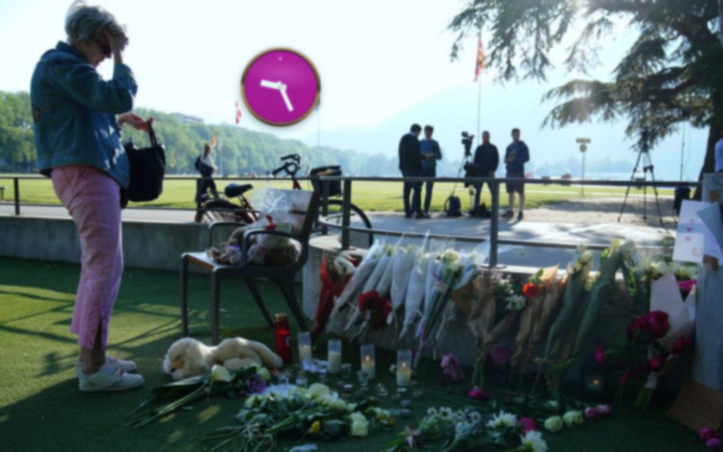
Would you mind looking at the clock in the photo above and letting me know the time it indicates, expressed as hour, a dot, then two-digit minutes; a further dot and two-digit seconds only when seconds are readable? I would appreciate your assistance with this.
9.26
